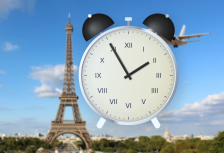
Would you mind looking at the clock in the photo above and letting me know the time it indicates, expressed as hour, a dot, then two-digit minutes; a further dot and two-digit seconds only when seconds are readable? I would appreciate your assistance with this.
1.55
